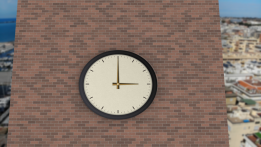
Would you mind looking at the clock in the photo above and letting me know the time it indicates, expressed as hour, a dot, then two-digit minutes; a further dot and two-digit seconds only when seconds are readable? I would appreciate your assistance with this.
3.00
